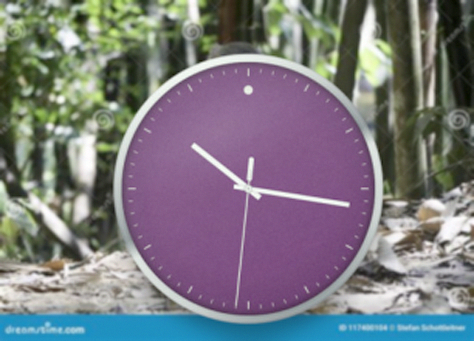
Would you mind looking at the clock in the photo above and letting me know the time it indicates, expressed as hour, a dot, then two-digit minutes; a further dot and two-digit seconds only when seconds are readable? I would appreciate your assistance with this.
10.16.31
